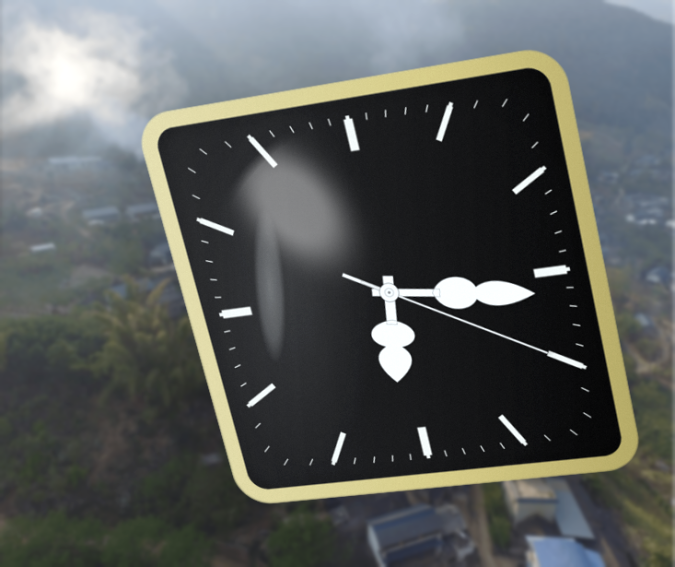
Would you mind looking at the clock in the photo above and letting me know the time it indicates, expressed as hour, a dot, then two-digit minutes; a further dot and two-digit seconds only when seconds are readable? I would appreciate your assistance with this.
6.16.20
